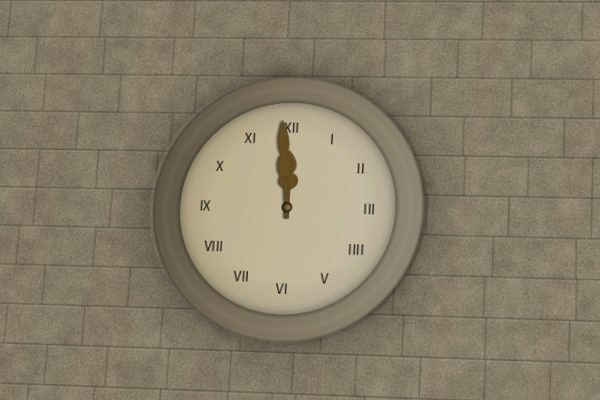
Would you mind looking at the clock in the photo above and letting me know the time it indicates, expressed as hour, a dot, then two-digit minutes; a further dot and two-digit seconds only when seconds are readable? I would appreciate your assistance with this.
11.59
